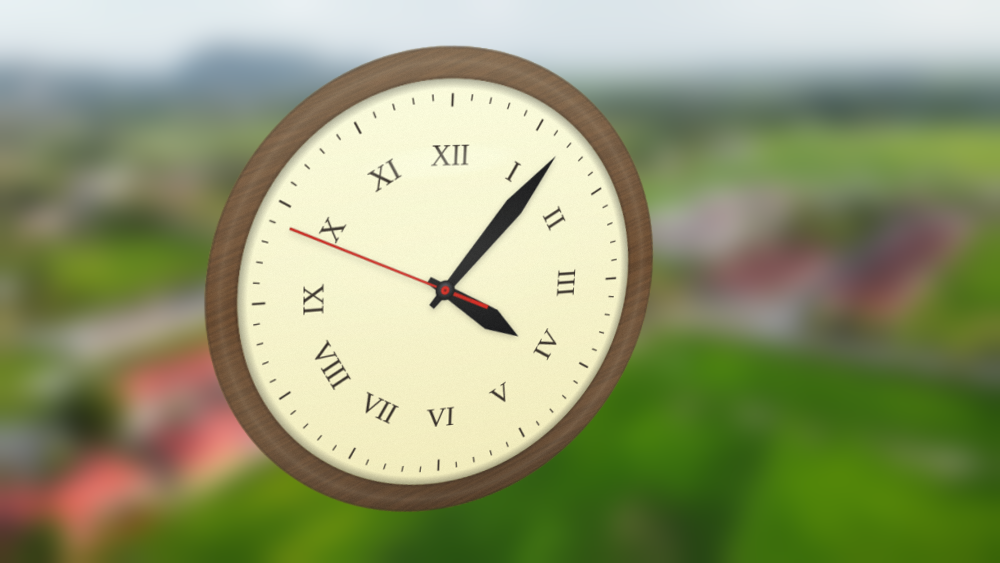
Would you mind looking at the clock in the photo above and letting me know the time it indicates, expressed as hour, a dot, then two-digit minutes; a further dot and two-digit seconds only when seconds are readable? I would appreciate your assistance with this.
4.06.49
